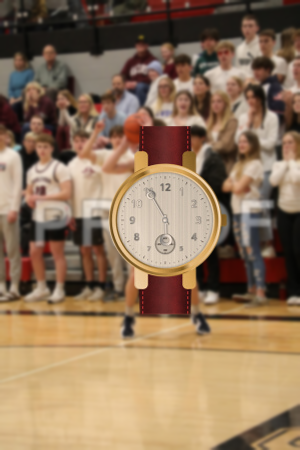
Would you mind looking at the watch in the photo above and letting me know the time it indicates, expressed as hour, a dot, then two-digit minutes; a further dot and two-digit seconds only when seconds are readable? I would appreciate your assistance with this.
5.55
